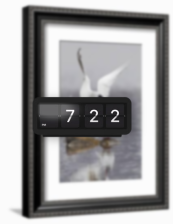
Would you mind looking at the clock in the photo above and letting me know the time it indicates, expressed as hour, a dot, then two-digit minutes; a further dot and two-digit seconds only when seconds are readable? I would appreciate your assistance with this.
7.22
